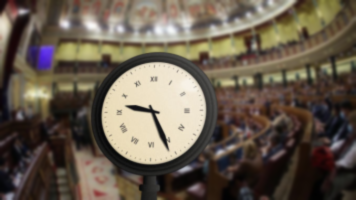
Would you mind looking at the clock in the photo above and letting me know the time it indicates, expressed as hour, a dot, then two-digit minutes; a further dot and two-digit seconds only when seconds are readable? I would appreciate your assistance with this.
9.26
